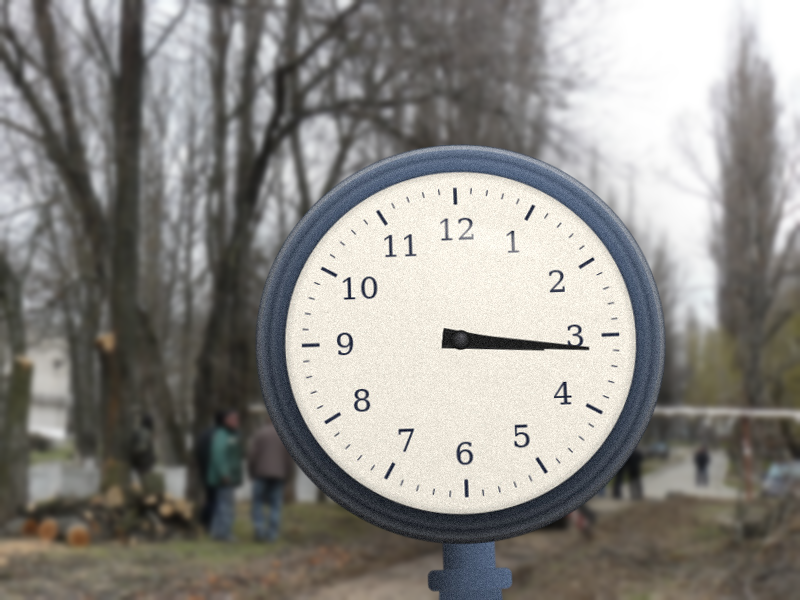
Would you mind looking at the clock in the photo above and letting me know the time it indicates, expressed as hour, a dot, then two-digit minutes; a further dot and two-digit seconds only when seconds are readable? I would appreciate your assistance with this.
3.16
